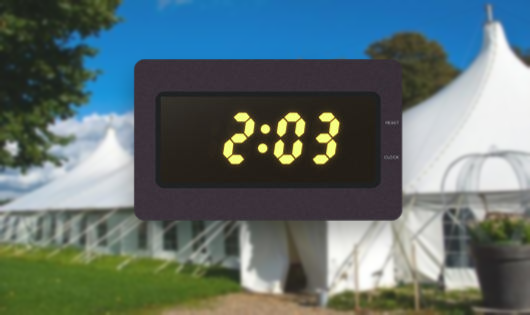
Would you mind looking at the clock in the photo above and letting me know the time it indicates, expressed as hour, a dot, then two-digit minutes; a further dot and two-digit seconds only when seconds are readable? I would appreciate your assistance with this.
2.03
